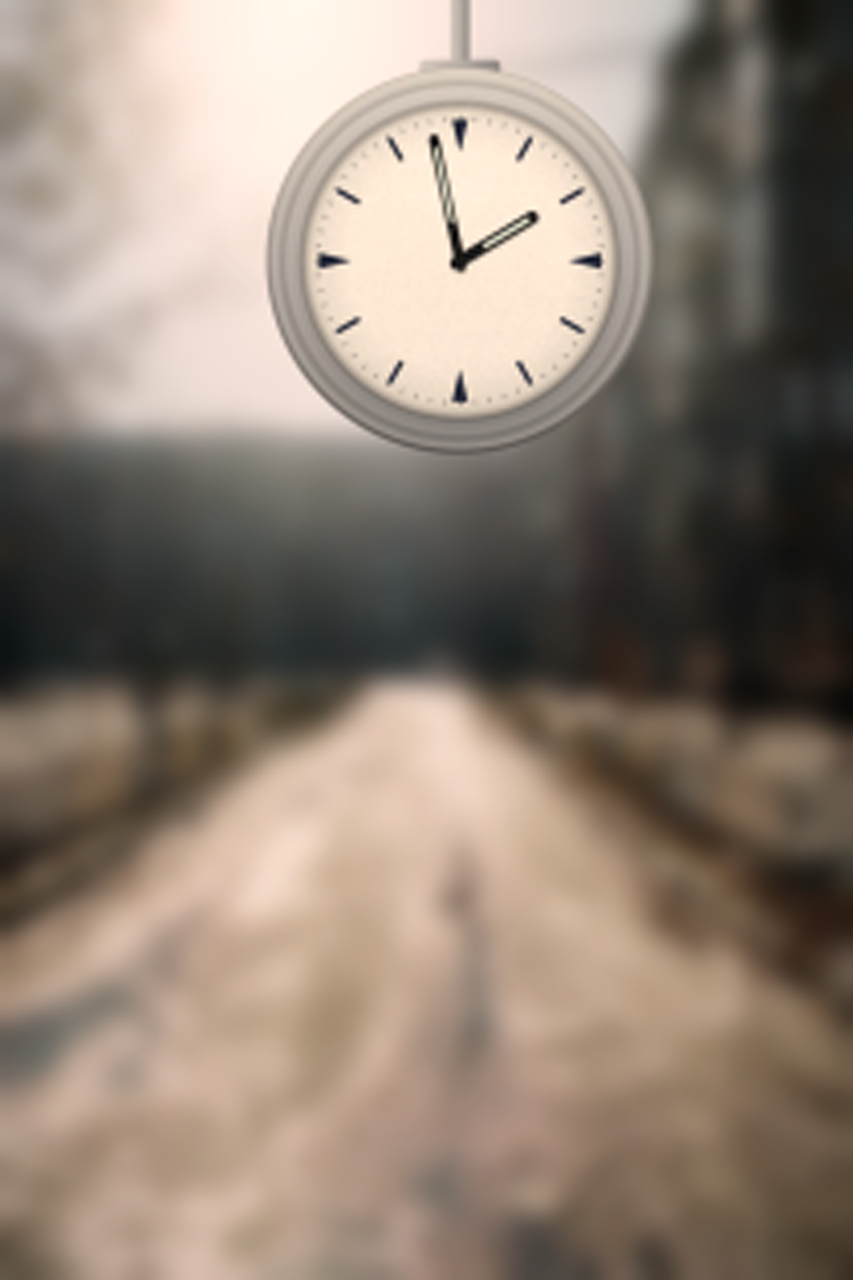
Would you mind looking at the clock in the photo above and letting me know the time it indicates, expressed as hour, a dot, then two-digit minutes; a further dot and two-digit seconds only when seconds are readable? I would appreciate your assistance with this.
1.58
